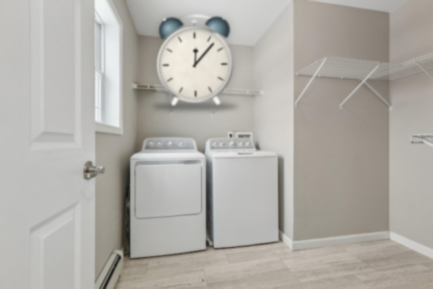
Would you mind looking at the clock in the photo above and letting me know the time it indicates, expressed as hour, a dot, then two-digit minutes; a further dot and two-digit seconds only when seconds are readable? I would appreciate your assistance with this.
12.07
